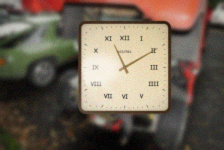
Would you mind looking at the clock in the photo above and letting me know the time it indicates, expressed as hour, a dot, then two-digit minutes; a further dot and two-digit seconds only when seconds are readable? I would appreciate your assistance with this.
11.10
